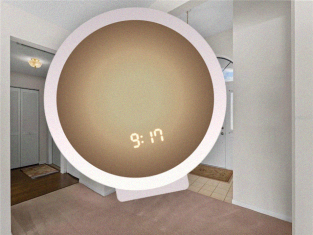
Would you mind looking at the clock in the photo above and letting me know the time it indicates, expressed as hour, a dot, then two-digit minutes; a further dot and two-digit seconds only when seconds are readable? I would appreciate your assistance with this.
9.17
